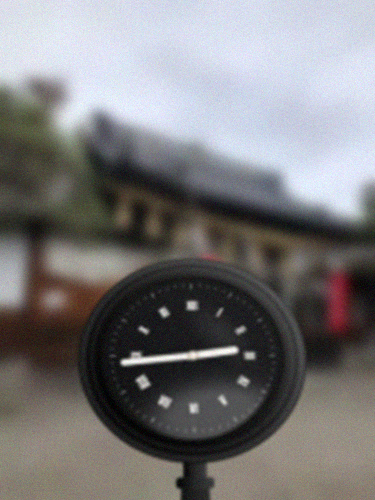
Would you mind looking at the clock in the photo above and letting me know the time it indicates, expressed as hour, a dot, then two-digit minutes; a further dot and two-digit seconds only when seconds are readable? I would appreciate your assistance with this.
2.44
